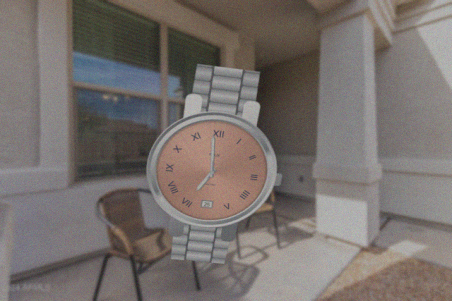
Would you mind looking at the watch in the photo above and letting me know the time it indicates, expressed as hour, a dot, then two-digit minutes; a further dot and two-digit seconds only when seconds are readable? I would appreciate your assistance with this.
6.59
